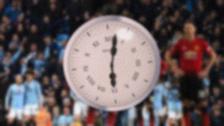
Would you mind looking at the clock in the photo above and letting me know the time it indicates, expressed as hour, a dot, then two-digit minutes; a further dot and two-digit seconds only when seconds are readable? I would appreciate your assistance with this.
6.02
